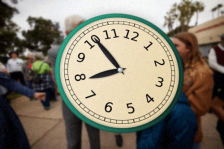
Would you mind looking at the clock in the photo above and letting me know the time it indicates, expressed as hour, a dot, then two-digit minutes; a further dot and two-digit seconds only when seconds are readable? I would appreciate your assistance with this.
7.51
